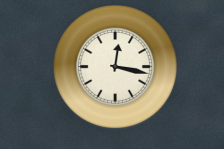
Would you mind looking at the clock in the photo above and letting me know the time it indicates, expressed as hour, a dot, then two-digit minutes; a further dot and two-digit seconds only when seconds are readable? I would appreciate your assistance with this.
12.17
